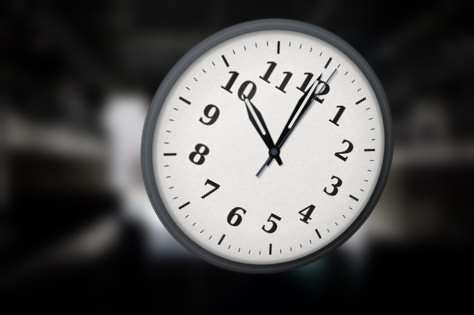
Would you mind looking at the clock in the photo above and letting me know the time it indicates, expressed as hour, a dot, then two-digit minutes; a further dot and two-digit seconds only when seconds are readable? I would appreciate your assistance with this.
10.00.01
